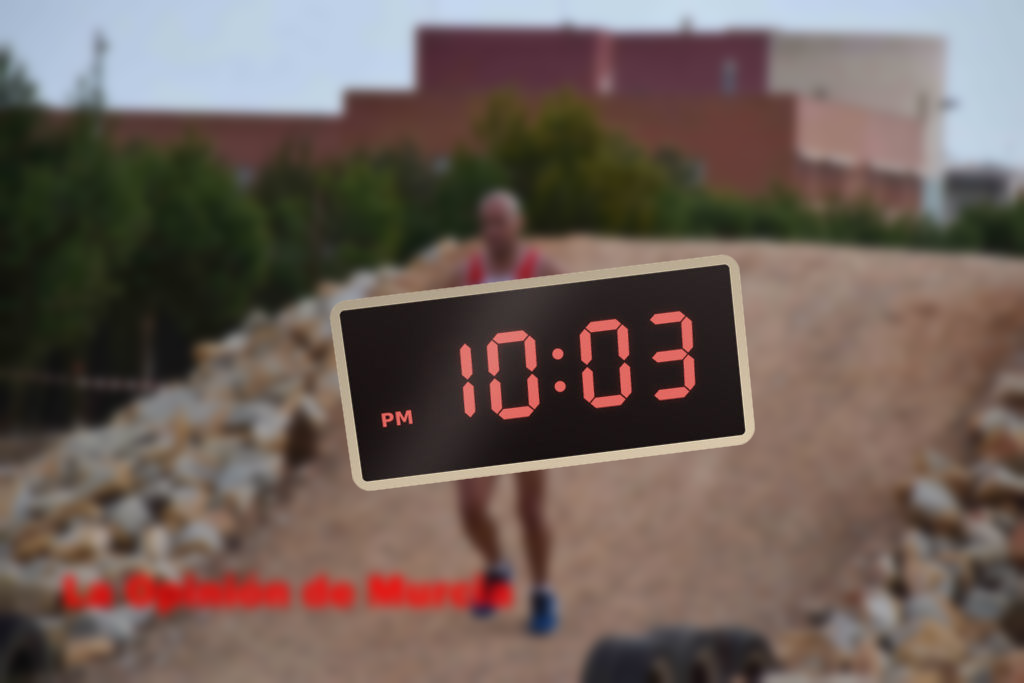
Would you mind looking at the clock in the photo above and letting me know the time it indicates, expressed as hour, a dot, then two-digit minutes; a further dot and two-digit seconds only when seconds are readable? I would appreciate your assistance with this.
10.03
